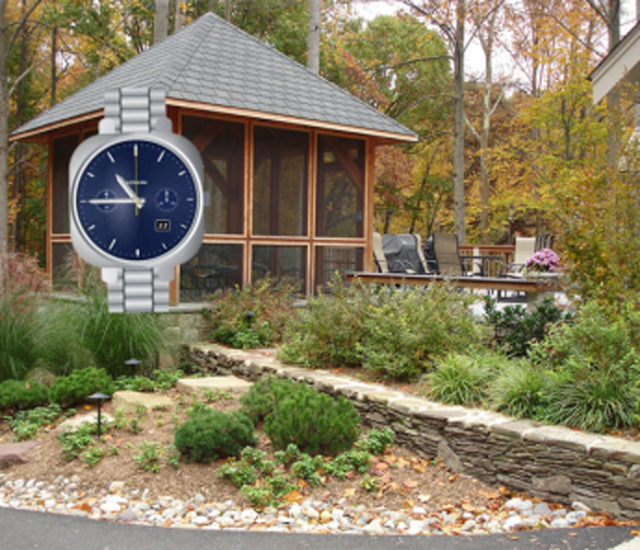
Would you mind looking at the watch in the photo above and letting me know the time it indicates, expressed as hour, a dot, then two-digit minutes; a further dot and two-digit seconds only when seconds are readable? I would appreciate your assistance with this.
10.45
